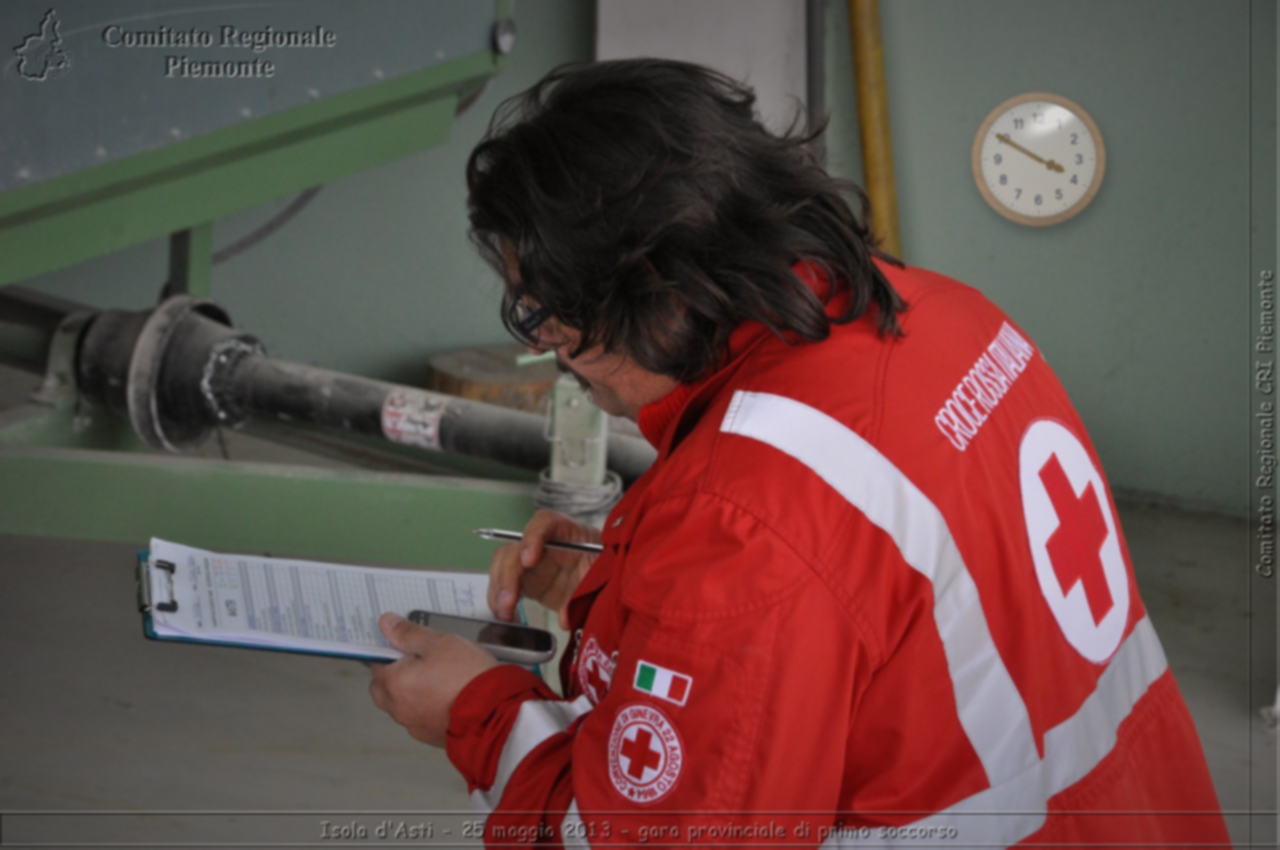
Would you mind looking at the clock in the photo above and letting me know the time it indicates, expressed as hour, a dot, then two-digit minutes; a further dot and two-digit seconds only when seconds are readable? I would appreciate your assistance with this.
3.50
